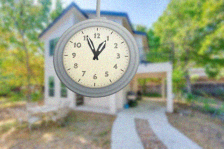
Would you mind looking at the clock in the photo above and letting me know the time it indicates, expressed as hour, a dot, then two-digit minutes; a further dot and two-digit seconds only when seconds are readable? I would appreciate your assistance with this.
12.56
